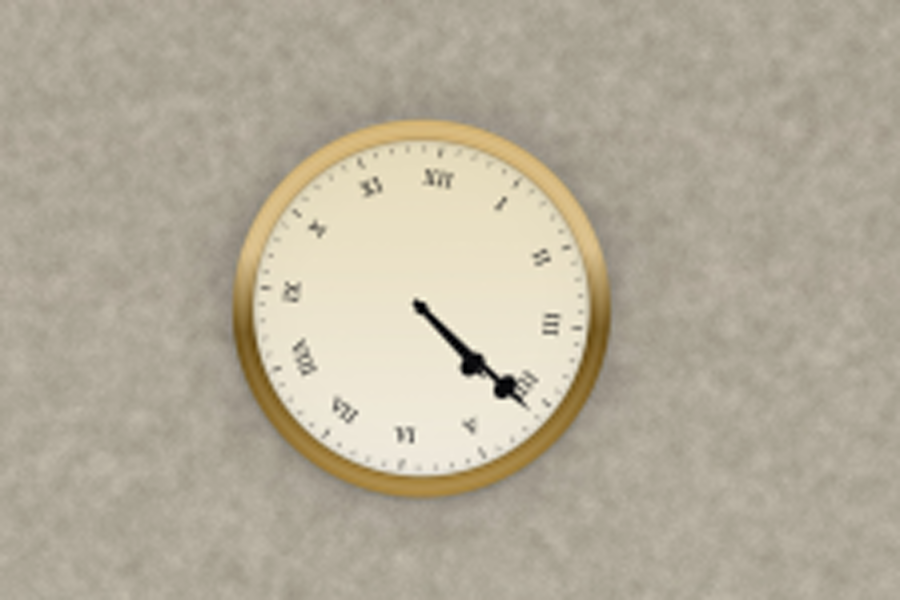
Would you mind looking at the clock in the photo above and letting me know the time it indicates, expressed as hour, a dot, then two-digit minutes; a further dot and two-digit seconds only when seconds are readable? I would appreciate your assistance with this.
4.21
